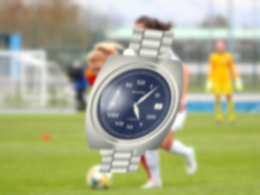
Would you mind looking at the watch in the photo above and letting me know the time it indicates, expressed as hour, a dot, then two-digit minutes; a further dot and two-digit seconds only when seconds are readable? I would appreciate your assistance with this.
5.07
